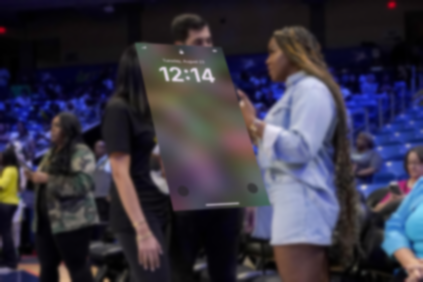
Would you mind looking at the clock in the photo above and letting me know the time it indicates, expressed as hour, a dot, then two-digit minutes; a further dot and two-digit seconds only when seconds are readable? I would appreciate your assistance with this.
12.14
